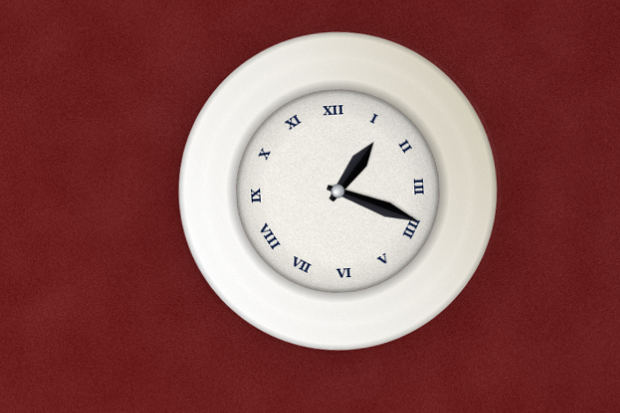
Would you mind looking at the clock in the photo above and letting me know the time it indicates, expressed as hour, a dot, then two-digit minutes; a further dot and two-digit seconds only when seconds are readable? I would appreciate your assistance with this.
1.19
